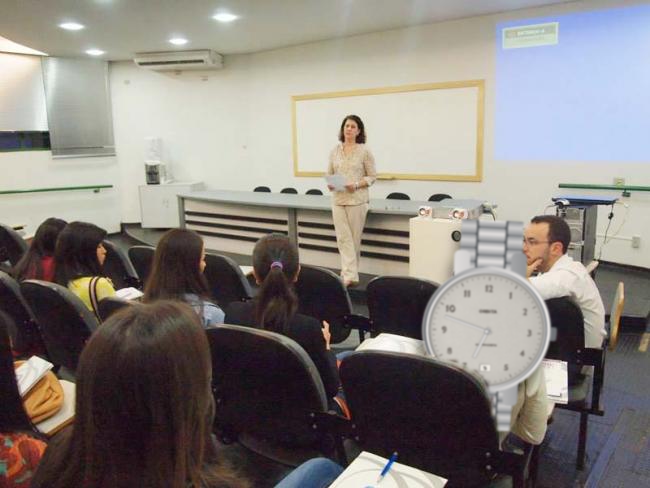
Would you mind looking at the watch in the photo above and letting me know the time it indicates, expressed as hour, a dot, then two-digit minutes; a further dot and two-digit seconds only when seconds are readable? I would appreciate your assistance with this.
6.48
